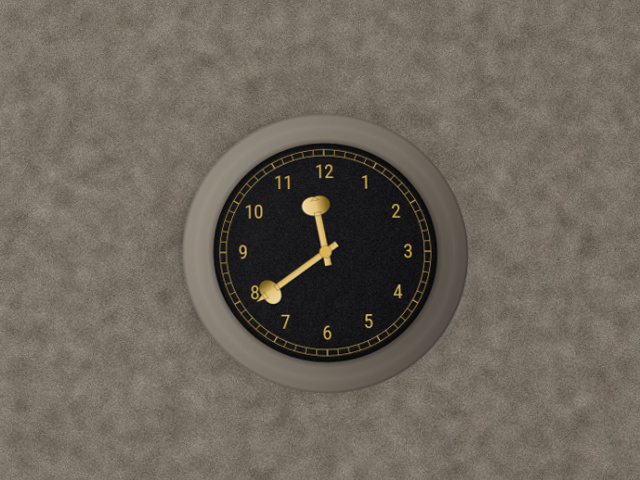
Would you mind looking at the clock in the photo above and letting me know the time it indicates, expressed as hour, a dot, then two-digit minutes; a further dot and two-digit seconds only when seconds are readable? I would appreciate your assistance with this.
11.39
